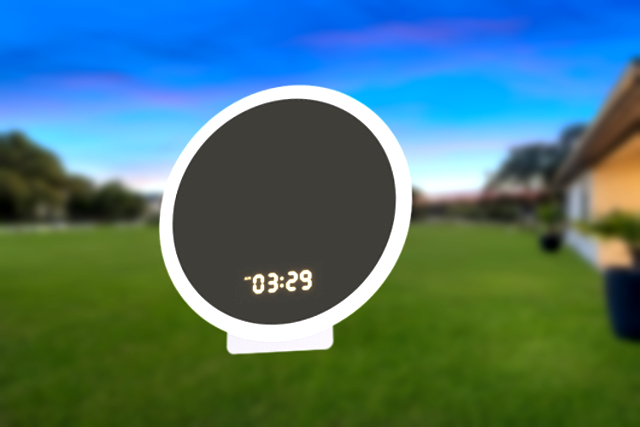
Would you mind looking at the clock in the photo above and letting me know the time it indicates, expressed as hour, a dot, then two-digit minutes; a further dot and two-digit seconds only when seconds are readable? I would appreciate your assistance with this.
3.29
